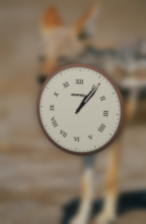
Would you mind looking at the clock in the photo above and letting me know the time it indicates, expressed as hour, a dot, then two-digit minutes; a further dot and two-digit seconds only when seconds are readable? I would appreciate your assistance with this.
1.06
